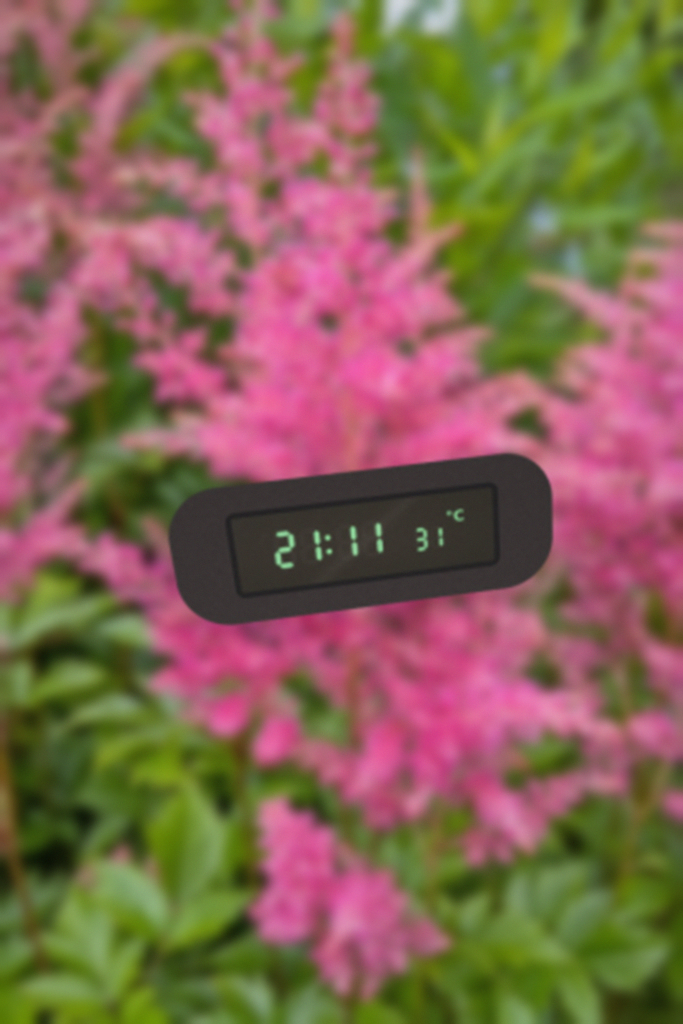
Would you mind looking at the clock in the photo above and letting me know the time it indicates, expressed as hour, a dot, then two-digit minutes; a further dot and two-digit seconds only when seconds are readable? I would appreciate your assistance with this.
21.11
